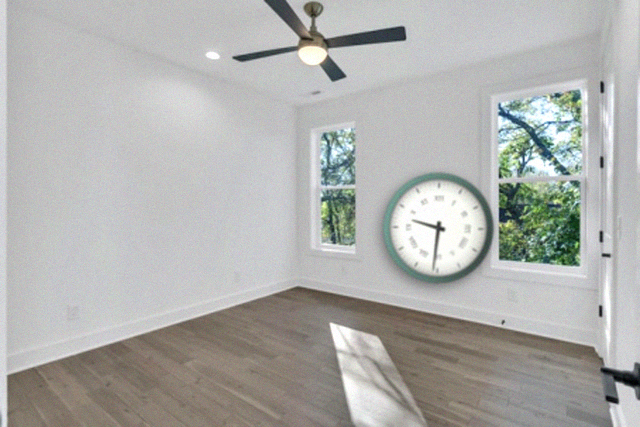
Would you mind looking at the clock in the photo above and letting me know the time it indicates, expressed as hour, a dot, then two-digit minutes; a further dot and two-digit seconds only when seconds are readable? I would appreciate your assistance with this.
9.31
